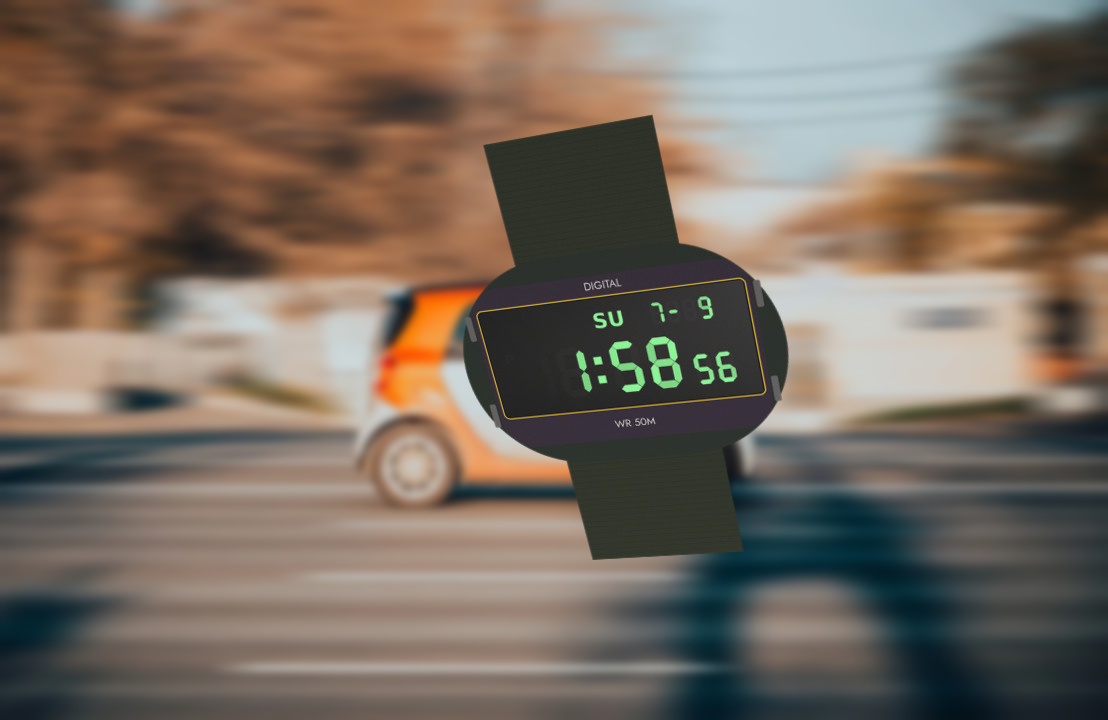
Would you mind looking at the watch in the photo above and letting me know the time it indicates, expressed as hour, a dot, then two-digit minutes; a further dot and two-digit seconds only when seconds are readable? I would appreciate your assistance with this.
1.58.56
